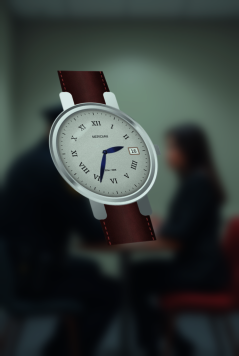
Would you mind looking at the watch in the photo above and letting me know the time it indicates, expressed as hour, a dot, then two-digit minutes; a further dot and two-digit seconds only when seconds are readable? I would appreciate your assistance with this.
2.34
